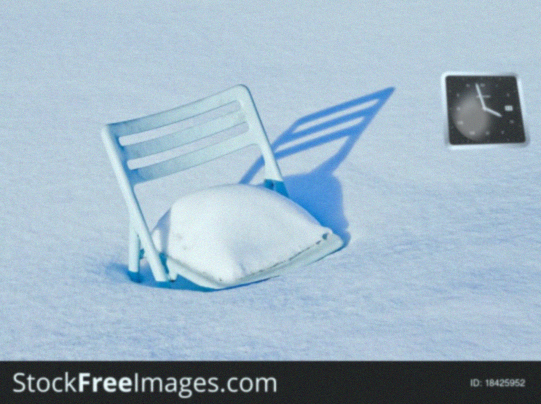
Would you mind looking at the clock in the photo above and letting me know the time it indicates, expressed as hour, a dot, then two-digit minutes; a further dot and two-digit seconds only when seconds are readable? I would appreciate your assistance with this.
3.58
